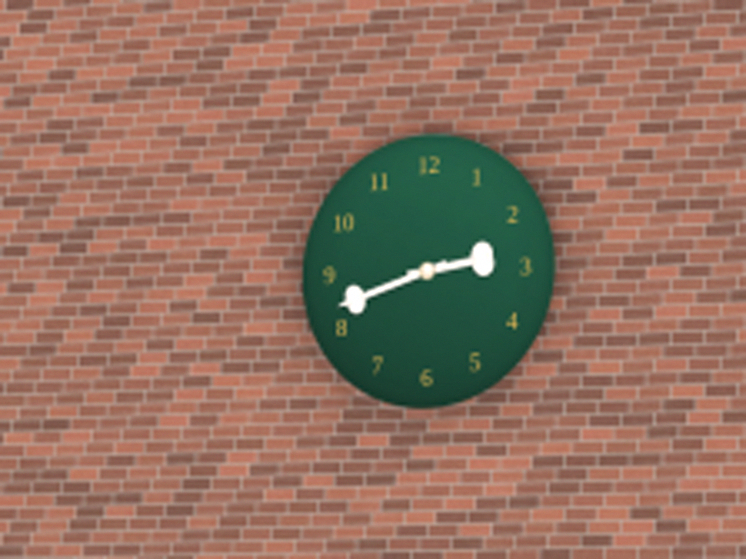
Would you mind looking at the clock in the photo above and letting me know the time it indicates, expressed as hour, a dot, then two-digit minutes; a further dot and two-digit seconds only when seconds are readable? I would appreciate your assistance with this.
2.42
